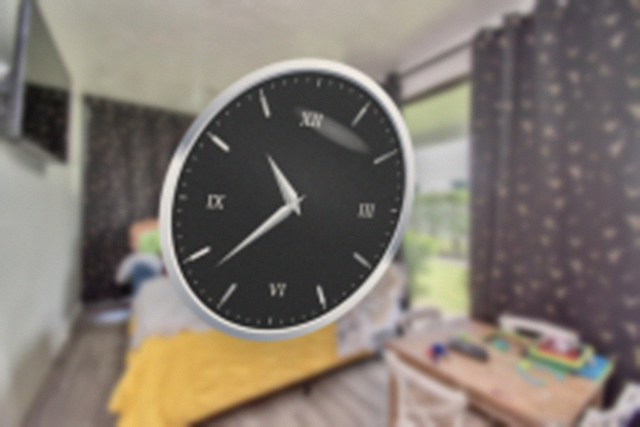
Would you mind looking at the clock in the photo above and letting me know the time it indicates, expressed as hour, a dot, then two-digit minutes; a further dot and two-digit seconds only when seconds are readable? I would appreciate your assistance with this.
10.38
